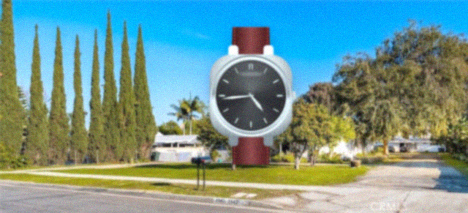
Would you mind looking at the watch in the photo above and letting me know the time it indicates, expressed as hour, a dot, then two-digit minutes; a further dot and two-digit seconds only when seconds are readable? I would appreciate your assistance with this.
4.44
